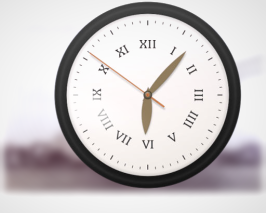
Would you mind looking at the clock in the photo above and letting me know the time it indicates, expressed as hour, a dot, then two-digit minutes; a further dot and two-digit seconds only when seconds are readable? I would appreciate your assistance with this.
6.06.51
